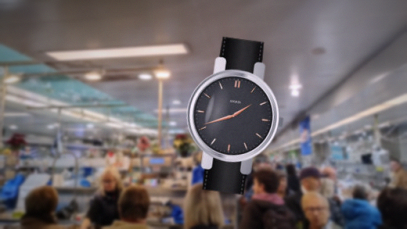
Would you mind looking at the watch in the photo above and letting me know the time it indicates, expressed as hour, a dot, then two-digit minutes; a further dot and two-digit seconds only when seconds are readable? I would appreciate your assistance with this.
1.41
